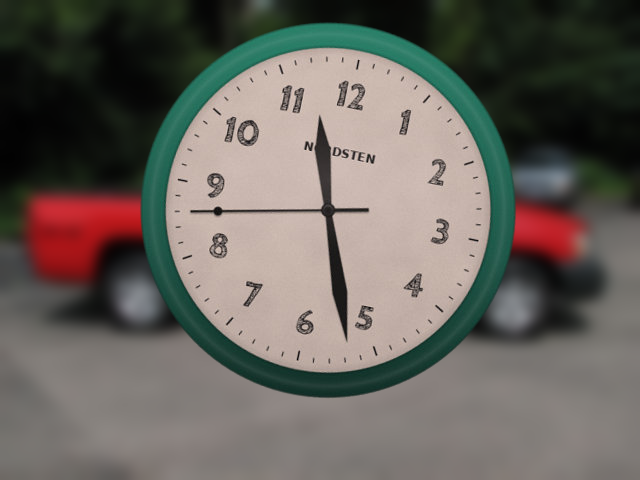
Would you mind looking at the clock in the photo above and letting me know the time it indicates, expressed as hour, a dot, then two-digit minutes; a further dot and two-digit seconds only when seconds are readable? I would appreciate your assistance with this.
11.26.43
